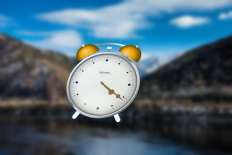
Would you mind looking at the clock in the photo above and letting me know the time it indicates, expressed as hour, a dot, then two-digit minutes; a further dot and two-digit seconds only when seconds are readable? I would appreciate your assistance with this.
4.21
